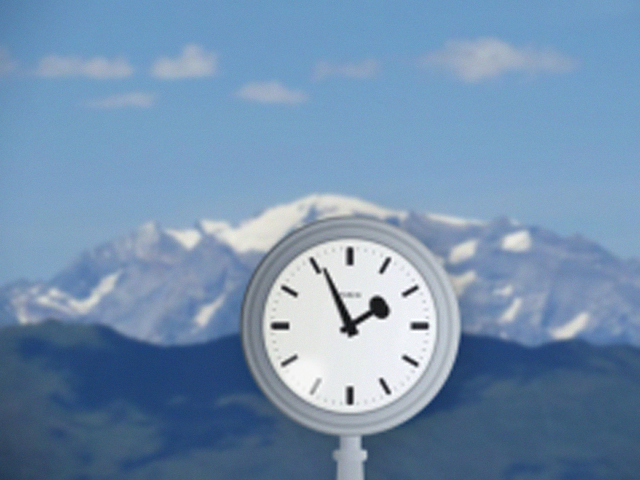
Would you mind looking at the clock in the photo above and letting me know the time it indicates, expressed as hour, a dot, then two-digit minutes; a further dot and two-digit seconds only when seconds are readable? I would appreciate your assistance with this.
1.56
